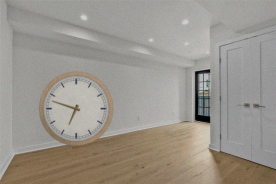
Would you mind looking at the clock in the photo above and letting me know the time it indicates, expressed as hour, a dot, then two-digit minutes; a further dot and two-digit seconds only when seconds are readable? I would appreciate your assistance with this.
6.48
